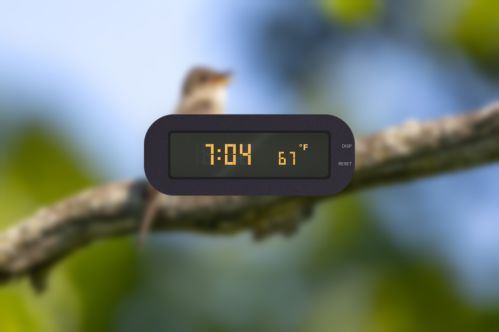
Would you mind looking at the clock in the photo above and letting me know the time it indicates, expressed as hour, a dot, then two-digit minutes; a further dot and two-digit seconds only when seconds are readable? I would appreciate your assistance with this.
7.04
